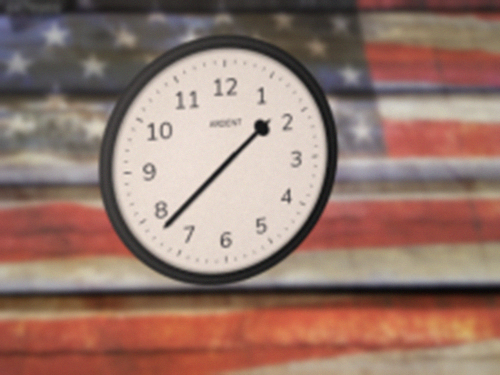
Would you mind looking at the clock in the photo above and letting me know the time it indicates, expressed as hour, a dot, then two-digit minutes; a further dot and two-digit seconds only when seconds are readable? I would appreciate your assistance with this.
1.38
